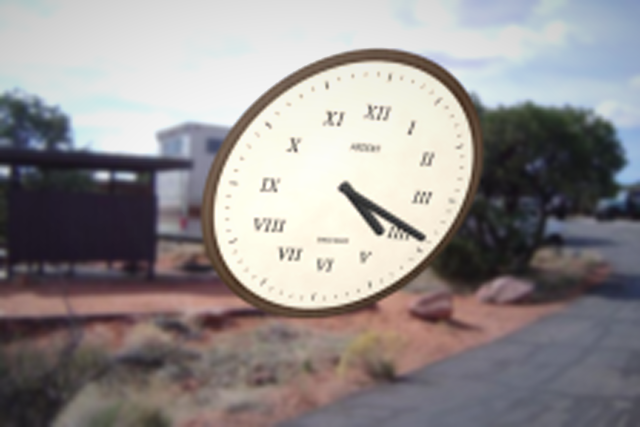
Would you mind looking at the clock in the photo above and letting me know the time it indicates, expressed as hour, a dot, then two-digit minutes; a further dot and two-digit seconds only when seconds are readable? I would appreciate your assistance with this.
4.19
